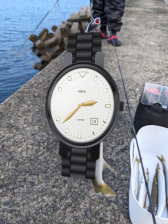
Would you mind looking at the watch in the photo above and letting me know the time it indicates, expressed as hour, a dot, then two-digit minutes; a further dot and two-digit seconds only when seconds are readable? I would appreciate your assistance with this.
2.38
